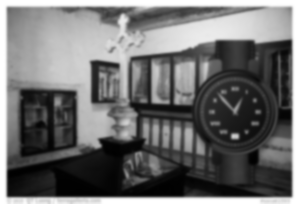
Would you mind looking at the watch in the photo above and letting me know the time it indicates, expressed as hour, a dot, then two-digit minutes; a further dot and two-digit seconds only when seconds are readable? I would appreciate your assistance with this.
12.53
